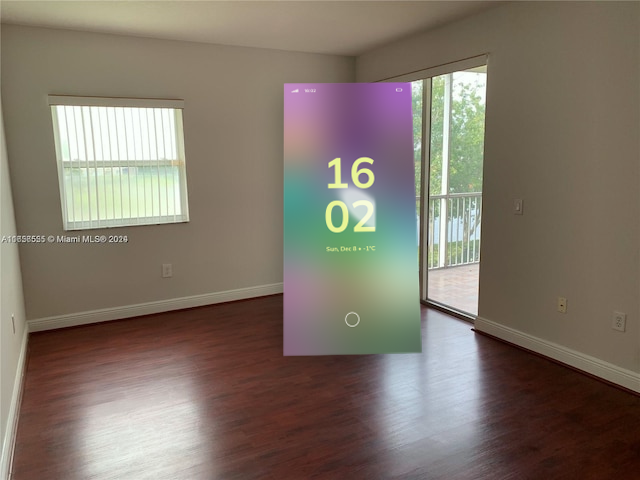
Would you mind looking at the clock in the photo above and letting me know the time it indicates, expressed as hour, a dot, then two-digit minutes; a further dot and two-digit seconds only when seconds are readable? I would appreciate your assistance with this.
16.02
